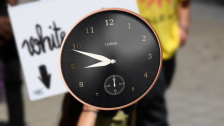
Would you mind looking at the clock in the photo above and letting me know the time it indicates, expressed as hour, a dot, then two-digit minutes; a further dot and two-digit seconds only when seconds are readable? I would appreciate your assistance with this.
8.49
